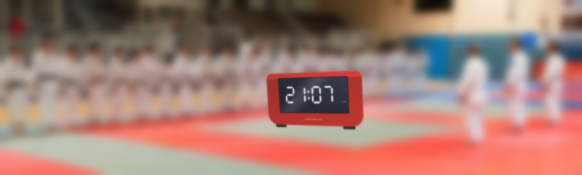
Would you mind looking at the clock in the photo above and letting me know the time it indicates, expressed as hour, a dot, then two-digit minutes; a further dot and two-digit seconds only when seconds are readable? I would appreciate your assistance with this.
21.07
